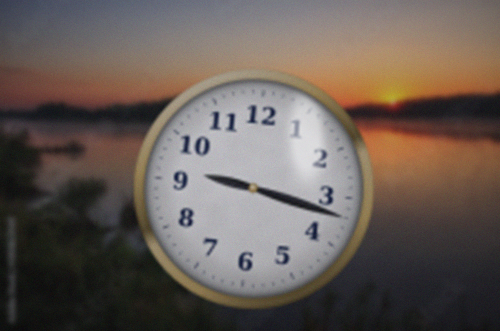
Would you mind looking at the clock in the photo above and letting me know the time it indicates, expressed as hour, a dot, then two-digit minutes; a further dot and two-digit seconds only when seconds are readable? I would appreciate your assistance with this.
9.17
